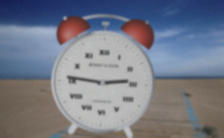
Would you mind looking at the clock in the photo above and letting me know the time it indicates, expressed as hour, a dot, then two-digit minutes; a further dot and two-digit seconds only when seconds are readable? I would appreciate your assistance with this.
2.46
